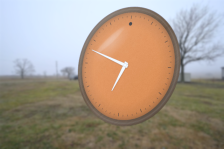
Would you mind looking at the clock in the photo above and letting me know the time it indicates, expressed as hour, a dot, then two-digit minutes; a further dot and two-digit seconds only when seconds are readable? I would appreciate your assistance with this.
6.48
